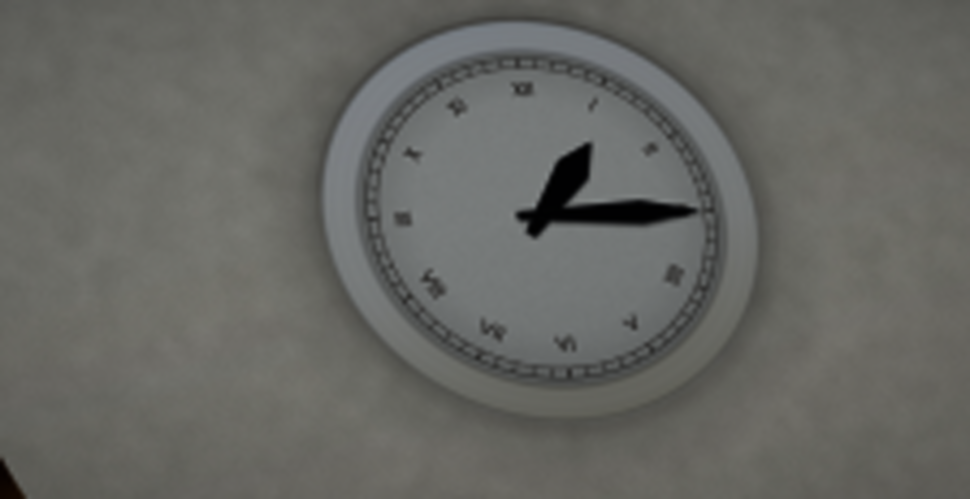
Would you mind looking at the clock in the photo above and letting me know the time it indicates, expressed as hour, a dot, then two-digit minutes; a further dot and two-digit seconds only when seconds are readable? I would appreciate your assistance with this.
1.15
